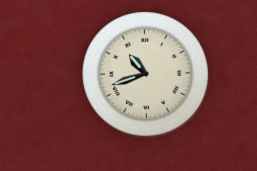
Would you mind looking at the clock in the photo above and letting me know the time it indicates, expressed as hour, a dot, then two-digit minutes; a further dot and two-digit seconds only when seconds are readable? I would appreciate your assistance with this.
10.42
